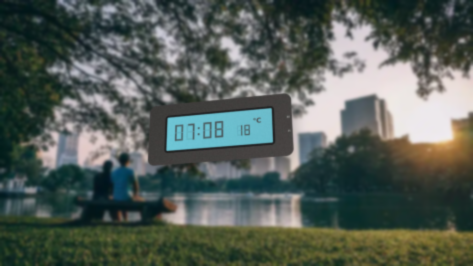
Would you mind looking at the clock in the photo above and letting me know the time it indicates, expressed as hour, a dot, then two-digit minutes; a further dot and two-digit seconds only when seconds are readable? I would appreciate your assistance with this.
7.08
